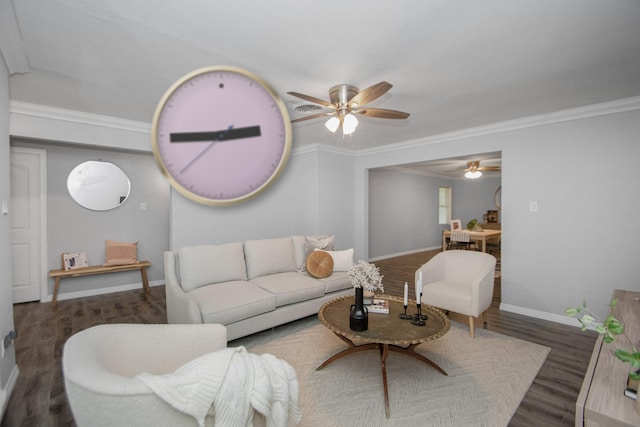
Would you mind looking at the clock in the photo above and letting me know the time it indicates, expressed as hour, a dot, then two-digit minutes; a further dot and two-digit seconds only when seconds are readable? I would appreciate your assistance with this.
2.44.38
